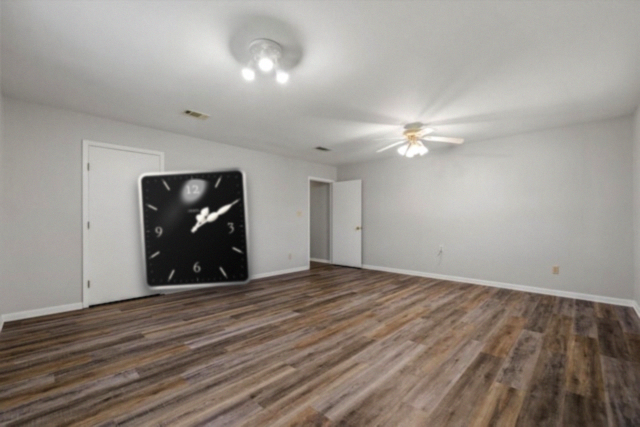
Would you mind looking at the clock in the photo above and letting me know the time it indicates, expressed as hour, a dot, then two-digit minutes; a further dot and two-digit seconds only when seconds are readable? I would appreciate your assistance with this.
1.10
